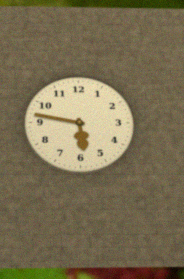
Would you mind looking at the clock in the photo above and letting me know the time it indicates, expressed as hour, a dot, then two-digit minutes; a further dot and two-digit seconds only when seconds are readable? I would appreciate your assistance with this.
5.47
